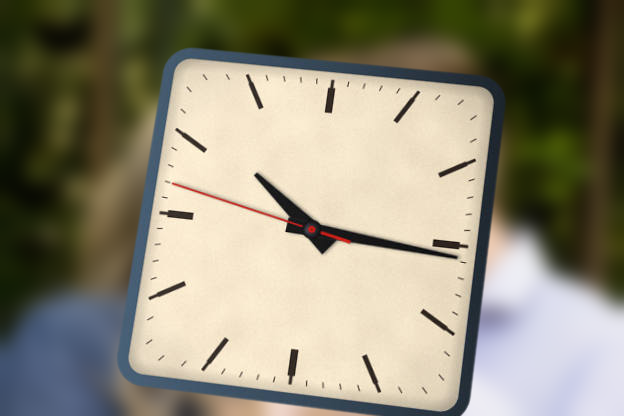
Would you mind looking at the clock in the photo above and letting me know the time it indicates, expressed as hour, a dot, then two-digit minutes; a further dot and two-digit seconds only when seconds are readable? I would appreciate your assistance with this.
10.15.47
